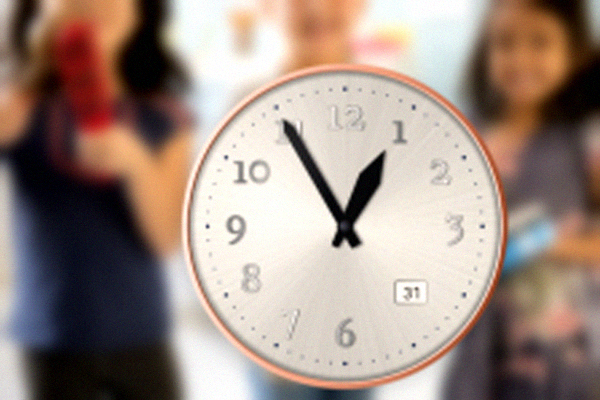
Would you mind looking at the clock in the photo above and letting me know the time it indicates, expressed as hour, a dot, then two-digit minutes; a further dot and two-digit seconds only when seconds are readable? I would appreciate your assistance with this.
12.55
